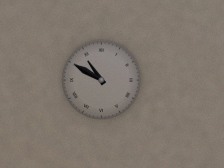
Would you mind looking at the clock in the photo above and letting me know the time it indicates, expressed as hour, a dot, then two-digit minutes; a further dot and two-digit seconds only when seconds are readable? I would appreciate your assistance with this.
10.50
